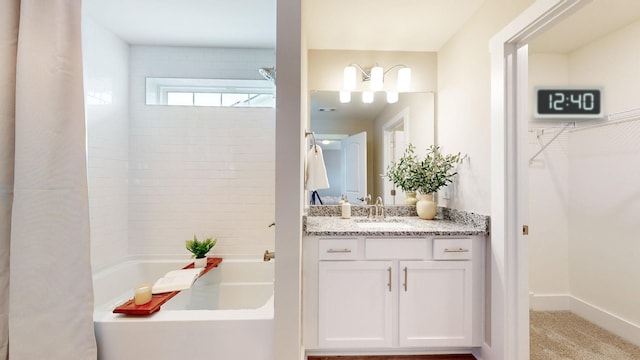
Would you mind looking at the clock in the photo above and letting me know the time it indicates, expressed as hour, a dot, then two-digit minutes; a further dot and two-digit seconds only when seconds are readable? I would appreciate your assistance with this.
12.40
